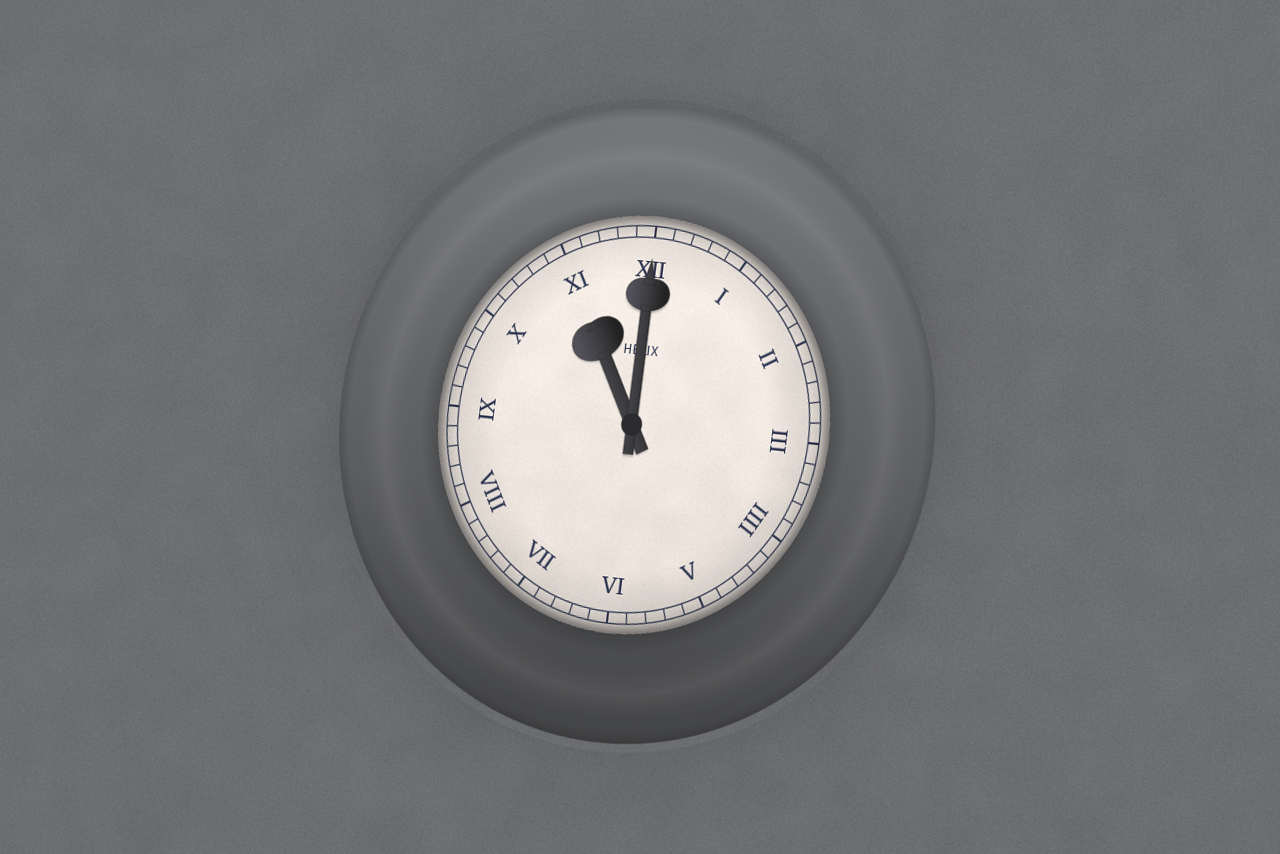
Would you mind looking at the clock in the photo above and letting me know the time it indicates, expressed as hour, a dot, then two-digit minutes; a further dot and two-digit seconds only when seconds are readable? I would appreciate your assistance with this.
11.00
